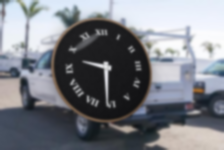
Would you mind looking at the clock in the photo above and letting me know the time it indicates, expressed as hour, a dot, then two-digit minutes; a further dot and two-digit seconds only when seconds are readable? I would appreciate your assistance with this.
9.31
